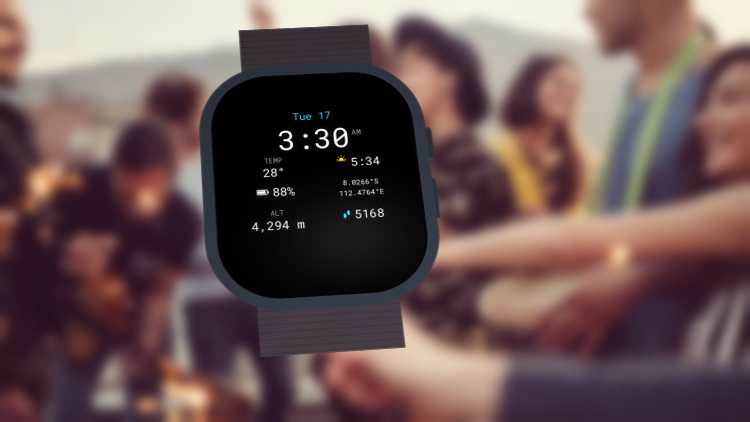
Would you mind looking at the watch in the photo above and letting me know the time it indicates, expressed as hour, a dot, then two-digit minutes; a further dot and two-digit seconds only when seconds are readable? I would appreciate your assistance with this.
3.30
